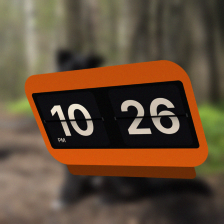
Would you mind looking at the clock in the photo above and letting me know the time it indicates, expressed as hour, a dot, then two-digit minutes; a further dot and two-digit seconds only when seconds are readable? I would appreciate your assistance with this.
10.26
